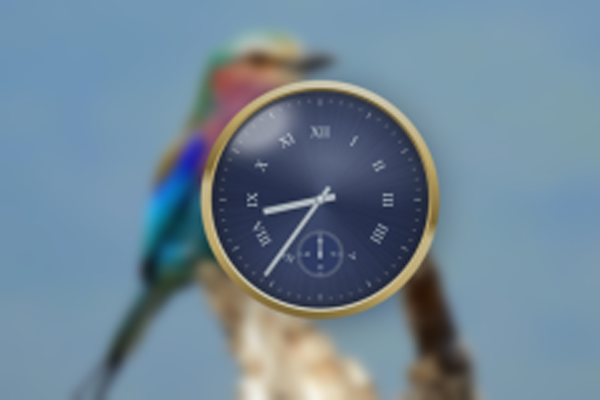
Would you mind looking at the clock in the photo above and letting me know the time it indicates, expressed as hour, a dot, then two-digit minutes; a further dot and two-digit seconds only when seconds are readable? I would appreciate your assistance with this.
8.36
